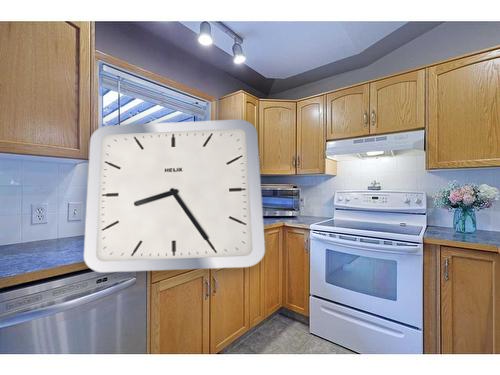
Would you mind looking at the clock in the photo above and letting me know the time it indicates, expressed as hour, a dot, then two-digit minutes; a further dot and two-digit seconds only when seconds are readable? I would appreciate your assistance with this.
8.25
